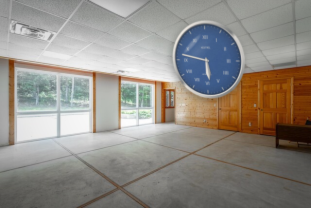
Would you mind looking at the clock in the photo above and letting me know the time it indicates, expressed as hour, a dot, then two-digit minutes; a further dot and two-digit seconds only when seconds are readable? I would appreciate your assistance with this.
5.47
